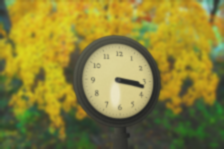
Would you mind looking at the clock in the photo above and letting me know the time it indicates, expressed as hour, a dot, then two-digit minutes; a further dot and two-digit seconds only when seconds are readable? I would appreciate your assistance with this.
3.17
